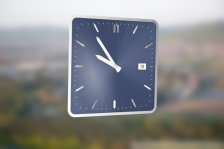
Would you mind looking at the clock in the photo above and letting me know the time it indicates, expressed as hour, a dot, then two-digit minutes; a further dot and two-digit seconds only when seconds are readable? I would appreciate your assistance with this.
9.54
